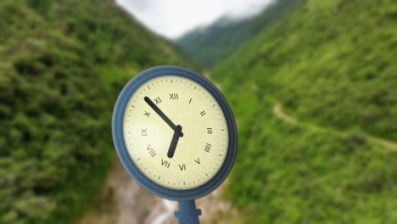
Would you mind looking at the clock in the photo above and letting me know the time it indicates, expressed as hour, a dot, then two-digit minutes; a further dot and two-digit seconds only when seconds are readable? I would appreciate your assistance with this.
6.53
